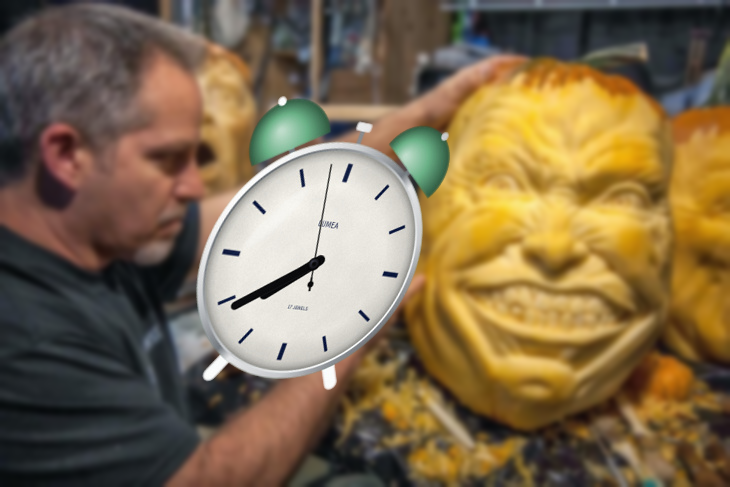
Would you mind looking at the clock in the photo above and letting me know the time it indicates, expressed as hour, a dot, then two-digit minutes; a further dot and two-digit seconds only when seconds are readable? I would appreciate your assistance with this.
7.38.58
